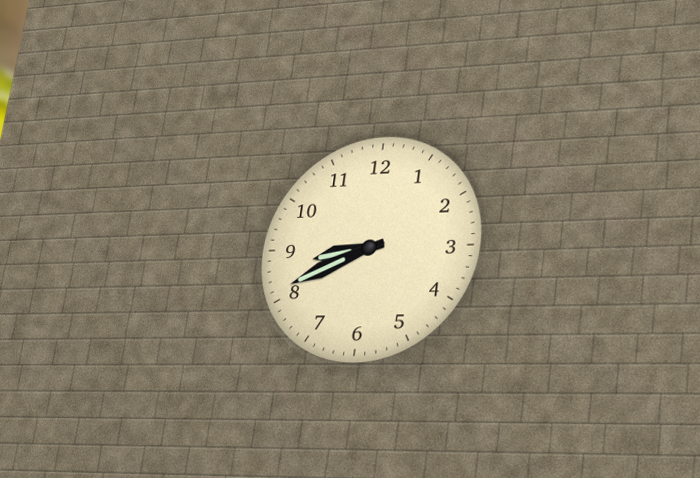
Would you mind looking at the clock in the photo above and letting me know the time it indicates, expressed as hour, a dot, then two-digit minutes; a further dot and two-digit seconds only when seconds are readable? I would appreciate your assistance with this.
8.41
